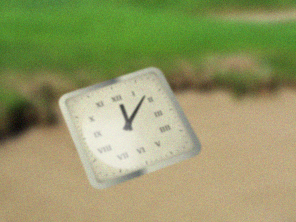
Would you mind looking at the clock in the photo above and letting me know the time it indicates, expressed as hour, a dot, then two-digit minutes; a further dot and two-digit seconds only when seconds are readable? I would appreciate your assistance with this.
12.08
